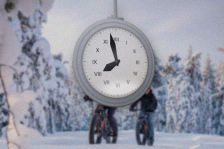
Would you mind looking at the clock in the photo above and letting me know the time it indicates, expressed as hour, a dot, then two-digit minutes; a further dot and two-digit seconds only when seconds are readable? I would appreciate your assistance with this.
7.58
